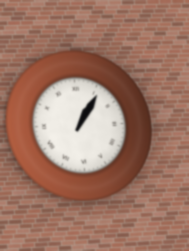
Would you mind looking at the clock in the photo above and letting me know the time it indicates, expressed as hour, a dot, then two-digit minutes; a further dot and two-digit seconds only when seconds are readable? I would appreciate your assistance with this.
1.06
